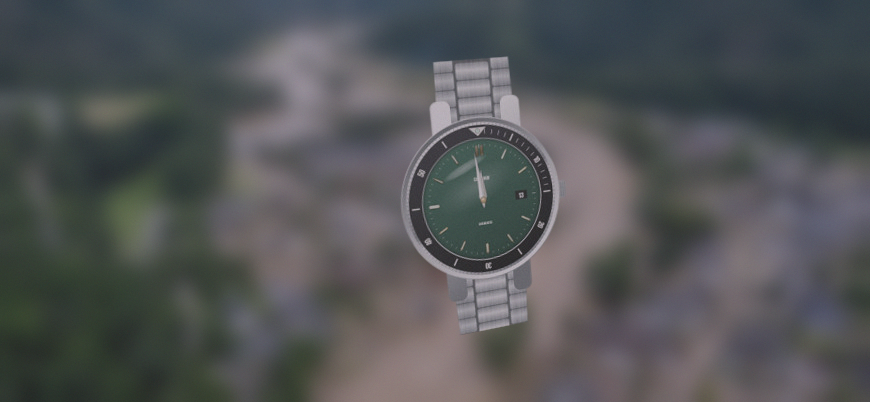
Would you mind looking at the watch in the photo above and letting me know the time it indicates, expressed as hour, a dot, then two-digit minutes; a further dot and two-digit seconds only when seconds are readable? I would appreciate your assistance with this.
11.59
